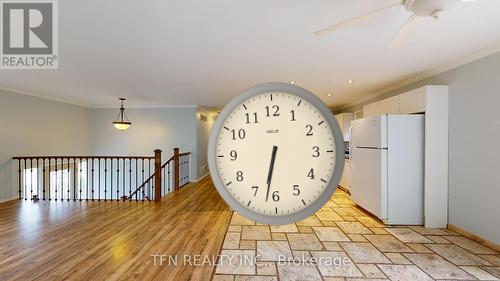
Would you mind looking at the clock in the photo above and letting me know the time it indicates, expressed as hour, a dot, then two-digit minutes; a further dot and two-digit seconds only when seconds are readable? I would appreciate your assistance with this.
6.32
